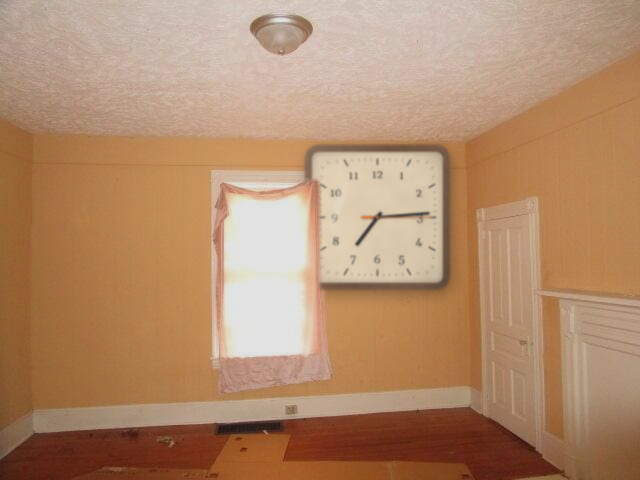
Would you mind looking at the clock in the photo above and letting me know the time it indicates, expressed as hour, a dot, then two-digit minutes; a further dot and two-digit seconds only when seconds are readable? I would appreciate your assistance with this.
7.14.15
